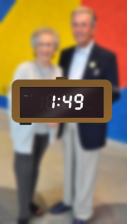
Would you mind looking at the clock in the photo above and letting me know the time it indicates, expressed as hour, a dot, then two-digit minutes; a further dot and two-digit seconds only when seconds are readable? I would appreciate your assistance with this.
1.49
